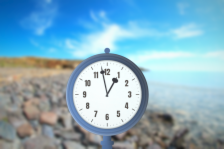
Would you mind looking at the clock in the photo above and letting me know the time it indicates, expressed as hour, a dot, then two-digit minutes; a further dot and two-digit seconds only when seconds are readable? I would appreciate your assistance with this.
12.58
